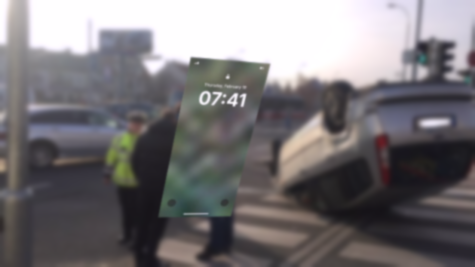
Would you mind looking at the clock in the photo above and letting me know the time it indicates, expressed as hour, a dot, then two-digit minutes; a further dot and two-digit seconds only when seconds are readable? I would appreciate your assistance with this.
7.41
